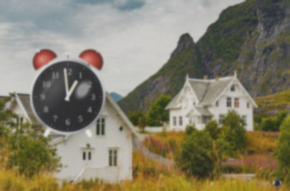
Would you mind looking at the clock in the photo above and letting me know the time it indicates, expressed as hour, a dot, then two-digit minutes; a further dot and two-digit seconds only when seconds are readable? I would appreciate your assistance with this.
12.59
